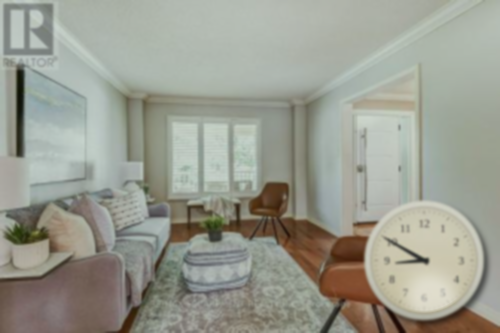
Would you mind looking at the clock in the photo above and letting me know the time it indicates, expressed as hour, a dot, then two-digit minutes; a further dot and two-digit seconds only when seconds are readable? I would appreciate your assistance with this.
8.50
